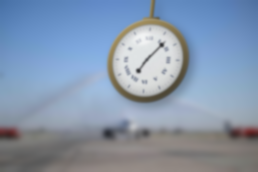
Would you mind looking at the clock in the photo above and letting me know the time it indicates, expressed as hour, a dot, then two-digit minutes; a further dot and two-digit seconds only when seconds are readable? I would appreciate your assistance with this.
7.07
